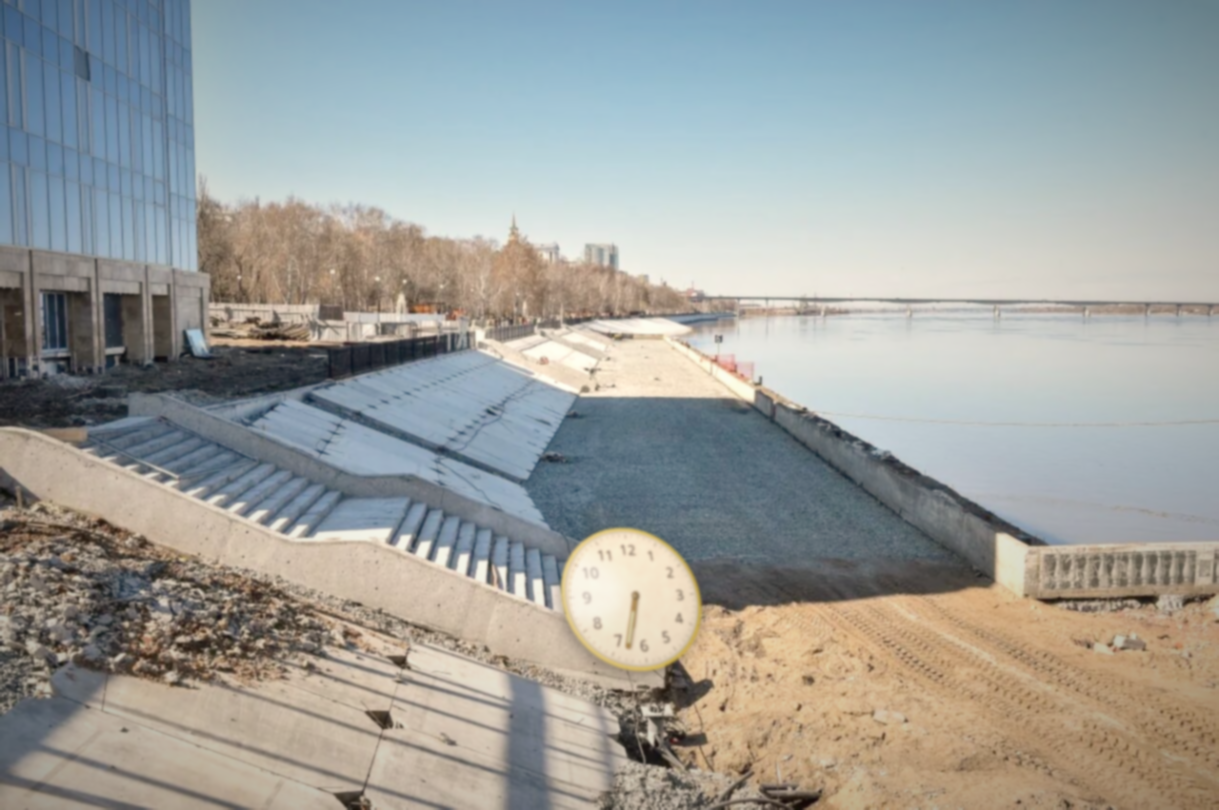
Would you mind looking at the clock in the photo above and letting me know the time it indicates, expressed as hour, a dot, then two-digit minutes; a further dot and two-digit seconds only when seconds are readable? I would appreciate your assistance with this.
6.33
